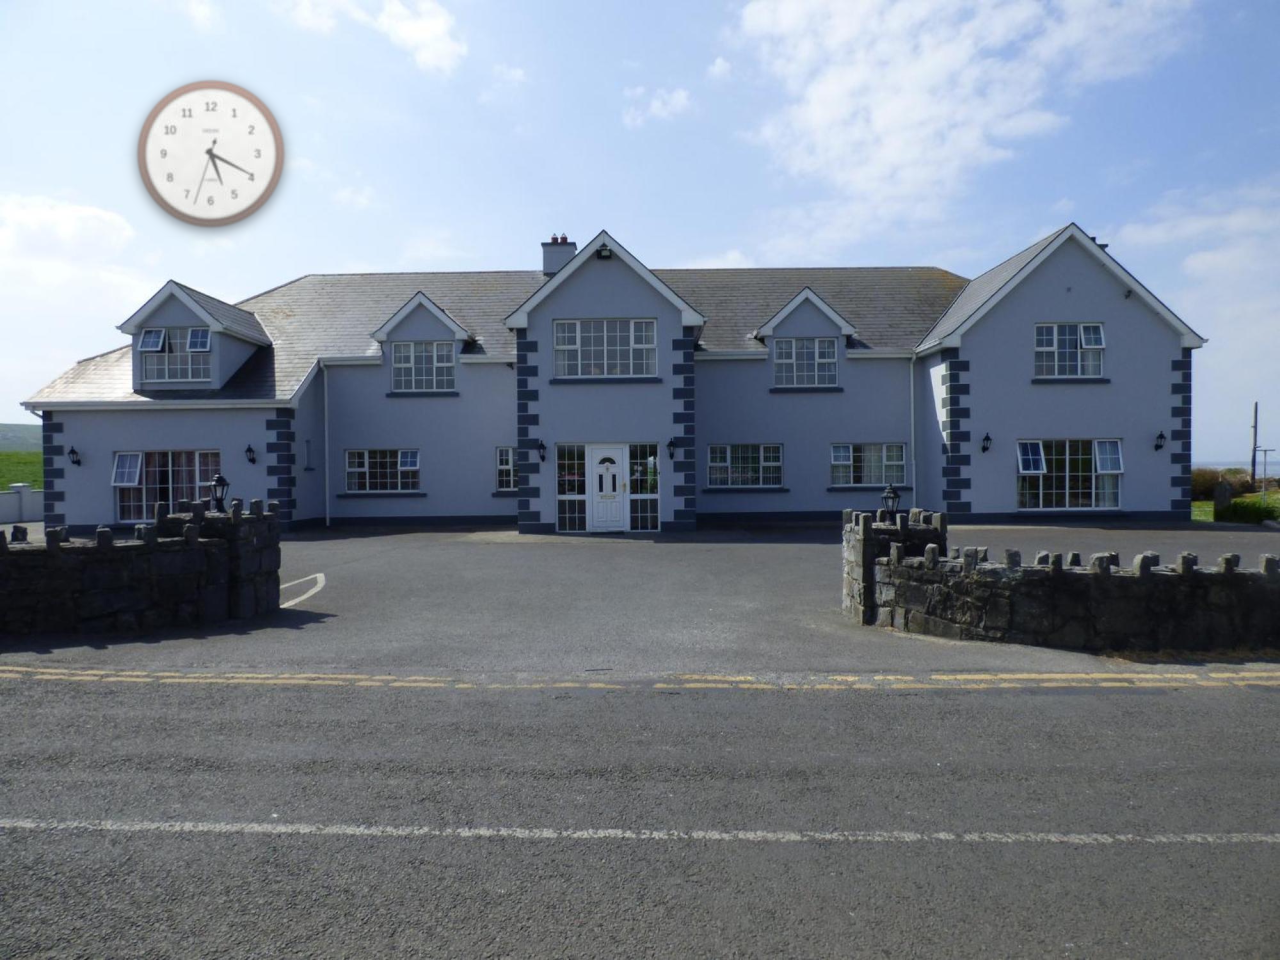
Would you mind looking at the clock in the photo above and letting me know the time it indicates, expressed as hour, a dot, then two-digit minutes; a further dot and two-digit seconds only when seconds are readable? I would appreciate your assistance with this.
5.19.33
